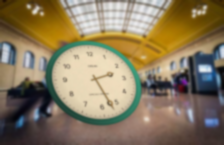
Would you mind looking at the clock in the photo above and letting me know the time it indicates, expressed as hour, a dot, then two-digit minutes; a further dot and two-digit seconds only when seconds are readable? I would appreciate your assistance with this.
2.27
